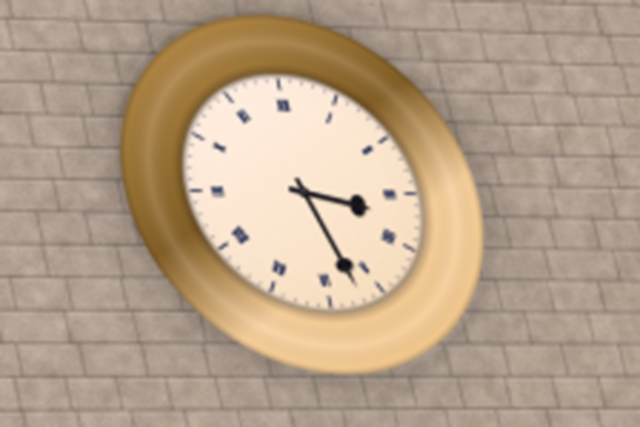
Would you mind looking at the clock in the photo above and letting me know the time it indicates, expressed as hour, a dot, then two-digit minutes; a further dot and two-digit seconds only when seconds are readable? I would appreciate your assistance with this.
3.27
